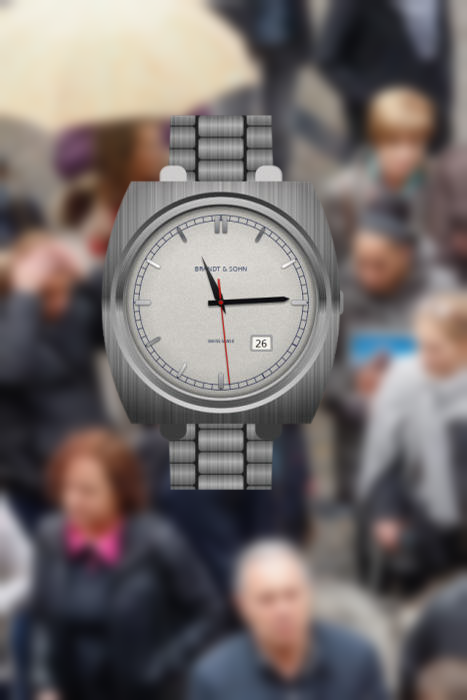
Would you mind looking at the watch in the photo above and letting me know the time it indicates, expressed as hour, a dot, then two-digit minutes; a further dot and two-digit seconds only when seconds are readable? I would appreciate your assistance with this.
11.14.29
